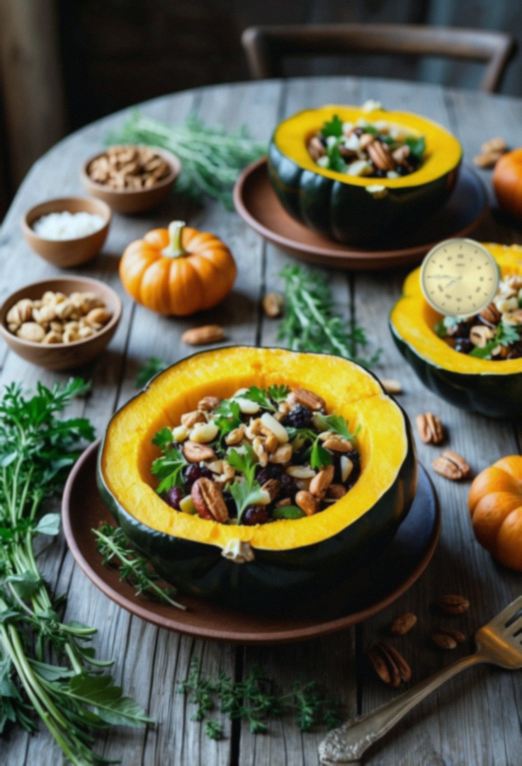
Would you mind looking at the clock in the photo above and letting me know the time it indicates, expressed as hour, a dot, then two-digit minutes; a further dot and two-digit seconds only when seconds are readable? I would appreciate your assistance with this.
7.45
